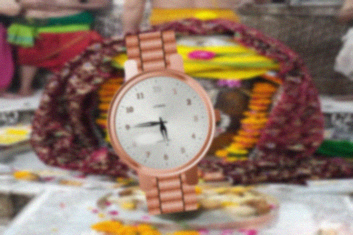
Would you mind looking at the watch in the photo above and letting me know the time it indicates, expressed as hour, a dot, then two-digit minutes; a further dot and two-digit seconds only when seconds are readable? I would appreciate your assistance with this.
5.45
